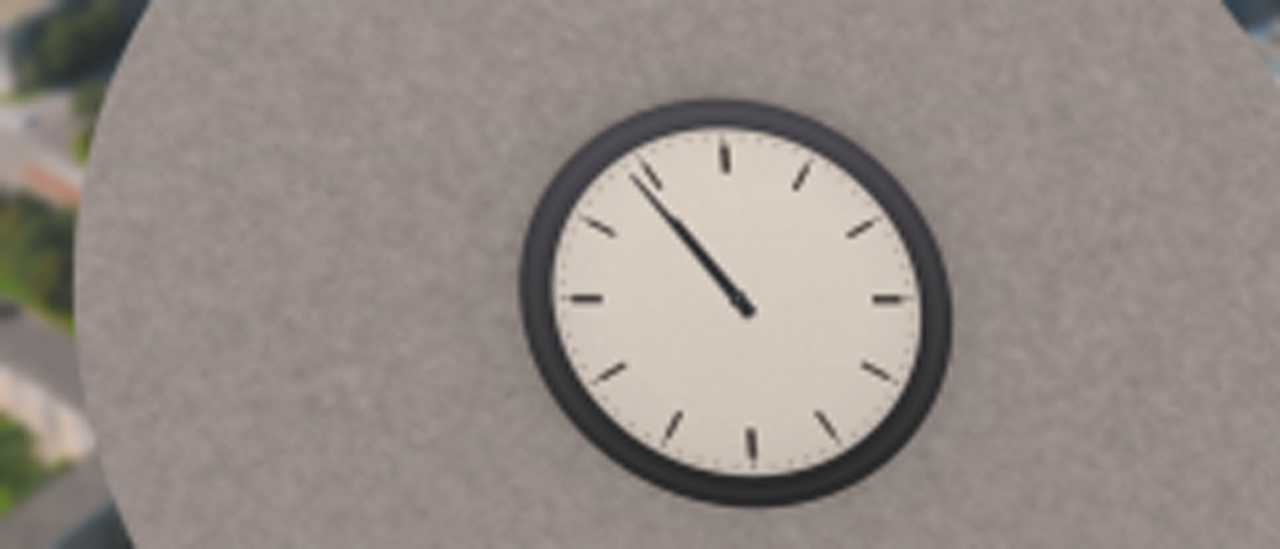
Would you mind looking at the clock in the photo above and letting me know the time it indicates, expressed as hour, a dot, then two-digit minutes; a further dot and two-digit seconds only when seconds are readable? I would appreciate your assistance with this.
10.54
